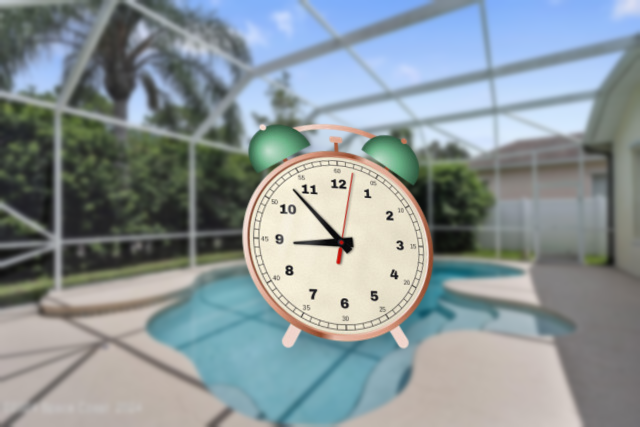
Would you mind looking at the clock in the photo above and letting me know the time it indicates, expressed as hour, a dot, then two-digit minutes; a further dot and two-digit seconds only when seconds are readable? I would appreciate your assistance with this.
8.53.02
